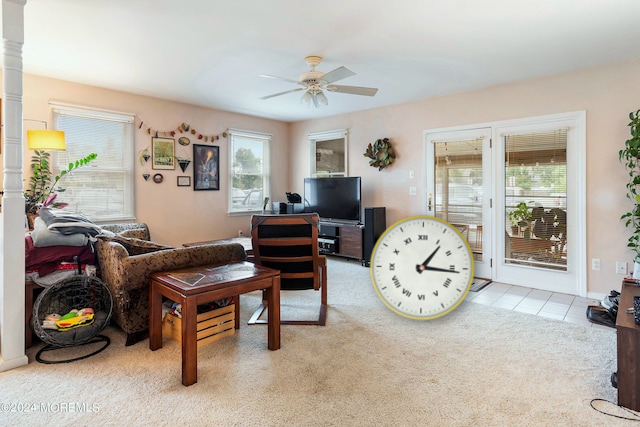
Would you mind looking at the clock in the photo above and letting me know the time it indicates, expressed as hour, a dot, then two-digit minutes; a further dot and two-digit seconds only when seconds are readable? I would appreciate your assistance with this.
1.16
